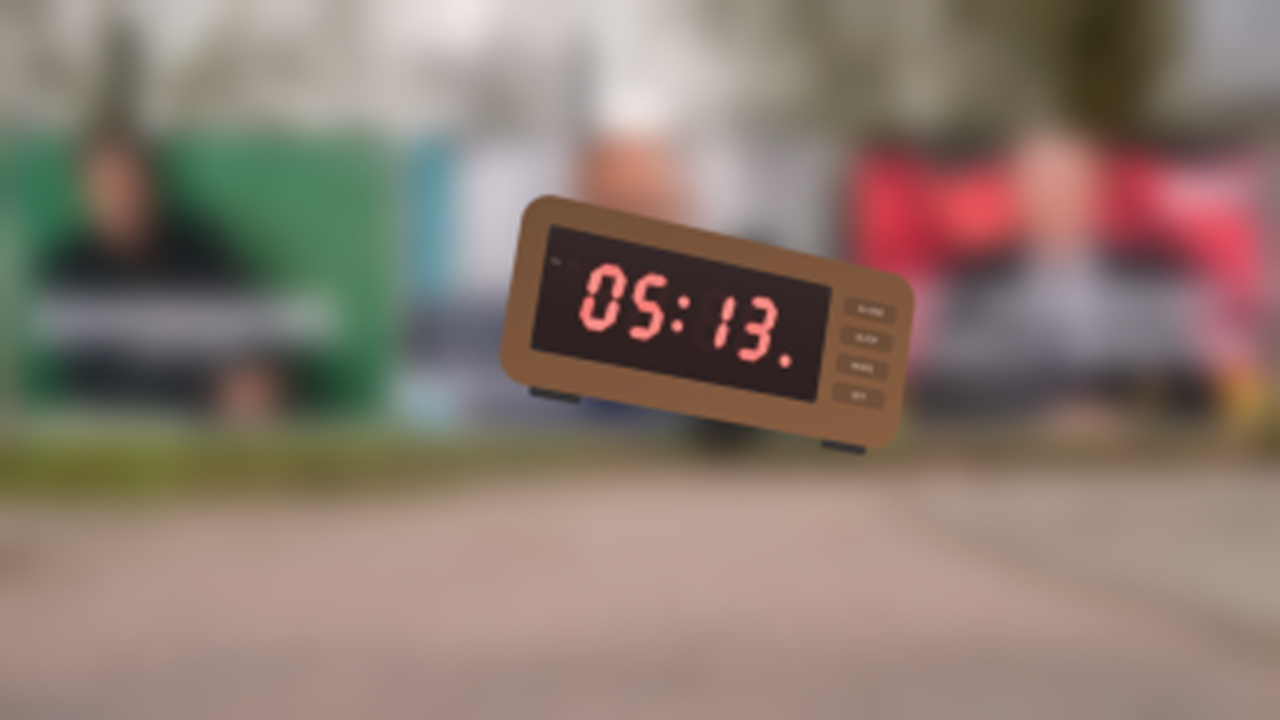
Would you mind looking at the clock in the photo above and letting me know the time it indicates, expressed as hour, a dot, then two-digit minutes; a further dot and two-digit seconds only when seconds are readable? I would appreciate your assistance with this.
5.13
